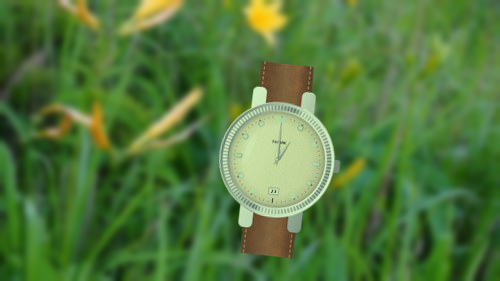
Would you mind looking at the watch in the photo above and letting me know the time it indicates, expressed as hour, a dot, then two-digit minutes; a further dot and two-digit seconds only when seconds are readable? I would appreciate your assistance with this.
1.00
